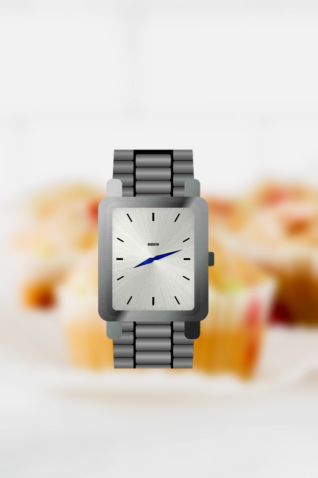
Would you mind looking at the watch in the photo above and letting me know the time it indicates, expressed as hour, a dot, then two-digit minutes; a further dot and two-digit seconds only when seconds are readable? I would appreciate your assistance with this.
8.12
